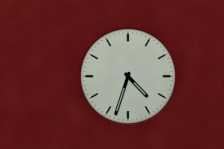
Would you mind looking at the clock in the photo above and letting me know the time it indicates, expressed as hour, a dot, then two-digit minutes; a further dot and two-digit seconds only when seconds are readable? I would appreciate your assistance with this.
4.33
